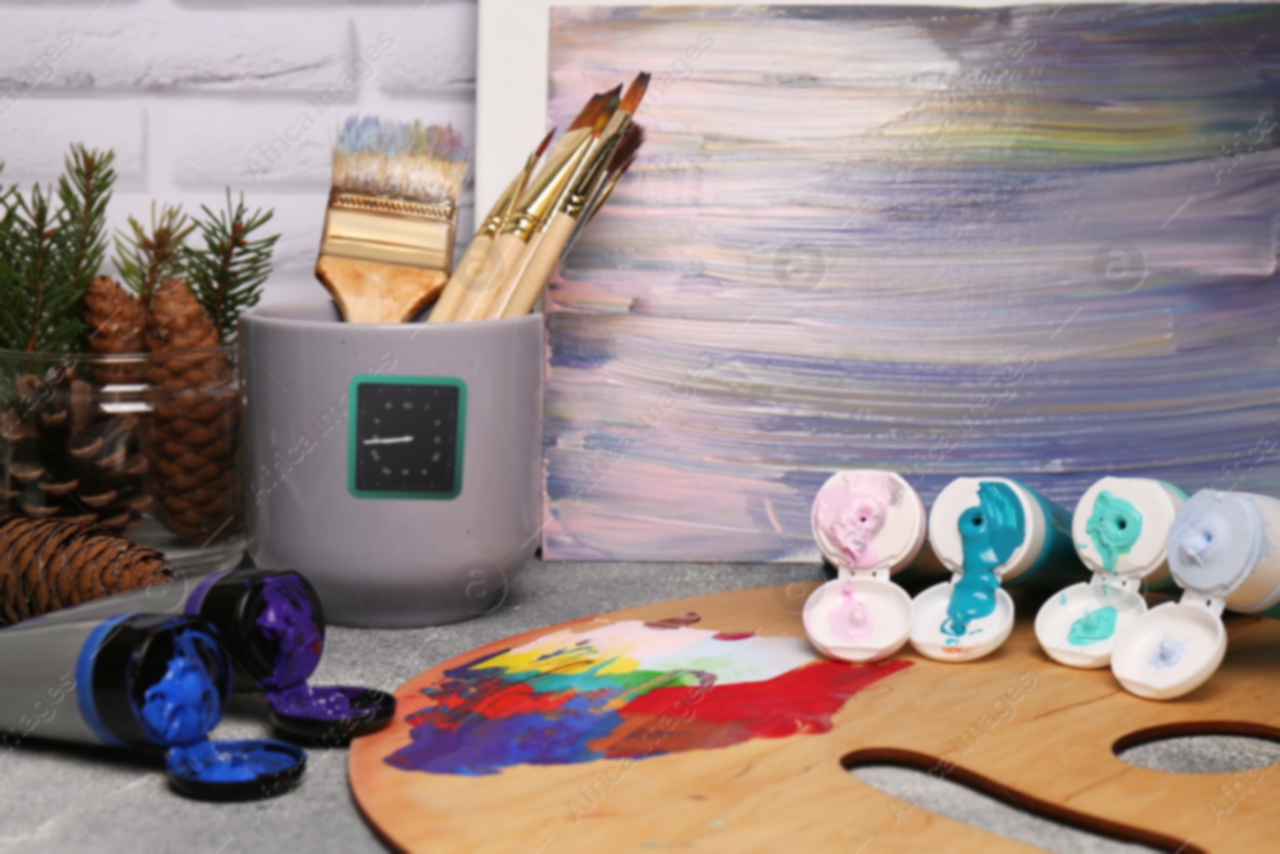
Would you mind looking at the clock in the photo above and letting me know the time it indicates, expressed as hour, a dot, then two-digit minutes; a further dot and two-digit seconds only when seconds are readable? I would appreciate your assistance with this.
8.44
